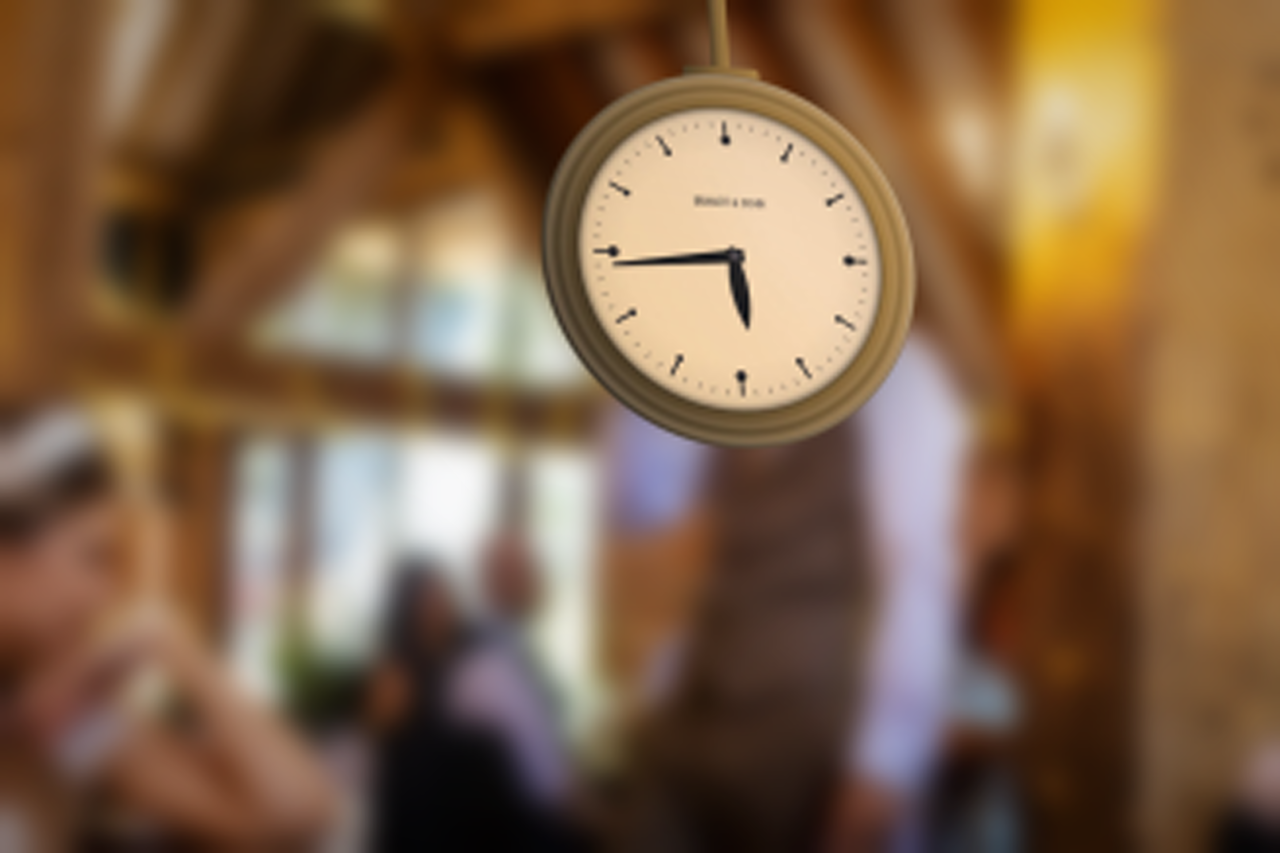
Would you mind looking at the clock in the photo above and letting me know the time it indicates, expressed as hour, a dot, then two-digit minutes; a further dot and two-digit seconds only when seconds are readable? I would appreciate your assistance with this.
5.44
